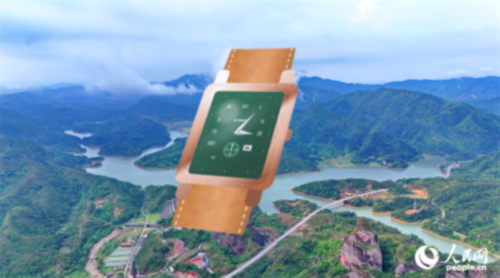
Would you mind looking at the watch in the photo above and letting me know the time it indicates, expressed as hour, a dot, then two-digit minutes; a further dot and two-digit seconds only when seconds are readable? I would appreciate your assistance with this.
3.05
